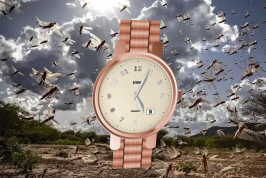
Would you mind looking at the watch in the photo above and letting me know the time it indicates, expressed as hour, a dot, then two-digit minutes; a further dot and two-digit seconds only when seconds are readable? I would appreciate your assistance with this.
5.04
